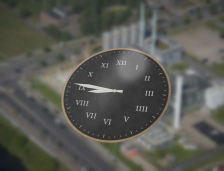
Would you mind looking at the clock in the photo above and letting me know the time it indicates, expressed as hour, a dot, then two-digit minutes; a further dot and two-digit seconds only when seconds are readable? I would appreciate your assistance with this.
8.46
